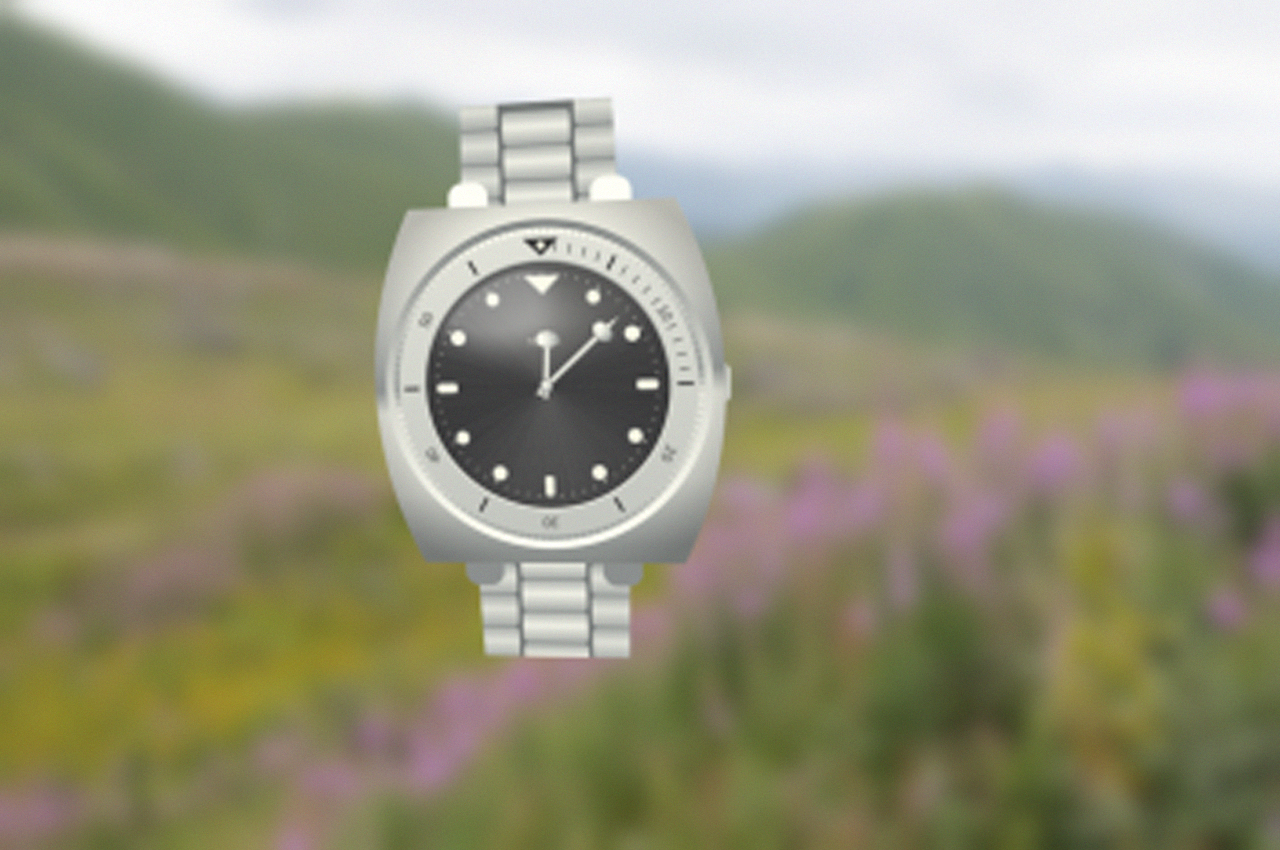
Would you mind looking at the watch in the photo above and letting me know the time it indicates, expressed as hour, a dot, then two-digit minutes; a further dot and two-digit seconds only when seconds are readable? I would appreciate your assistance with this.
12.08
